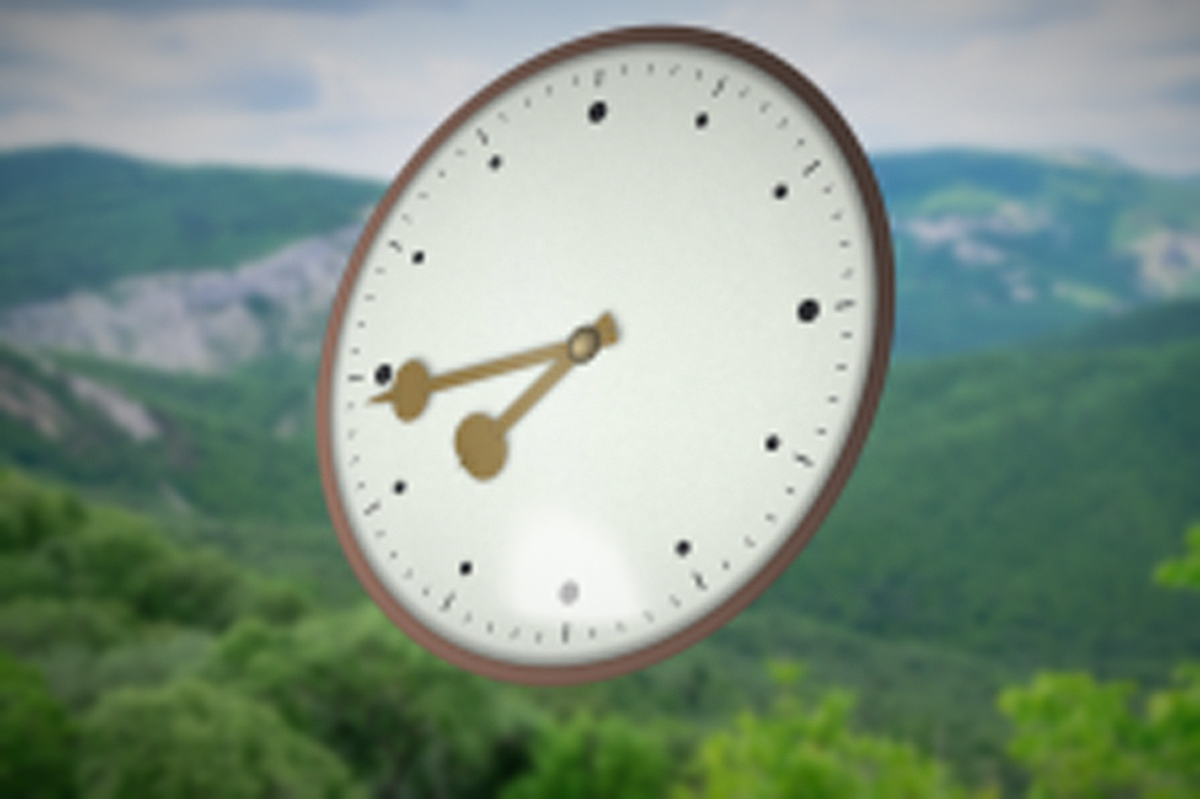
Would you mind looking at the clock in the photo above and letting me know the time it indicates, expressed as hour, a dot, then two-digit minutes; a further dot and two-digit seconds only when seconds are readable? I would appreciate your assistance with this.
7.44
